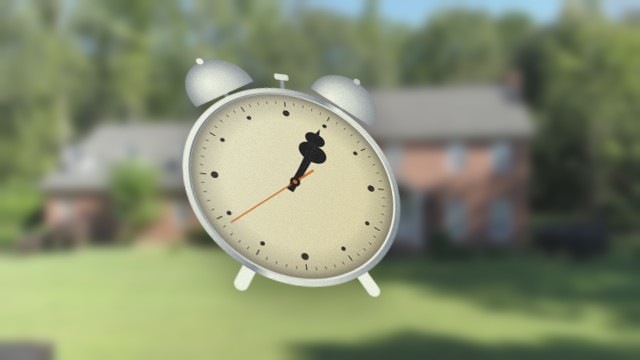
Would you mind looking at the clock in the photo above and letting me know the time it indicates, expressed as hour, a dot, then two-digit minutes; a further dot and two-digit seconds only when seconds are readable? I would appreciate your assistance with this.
1.04.39
